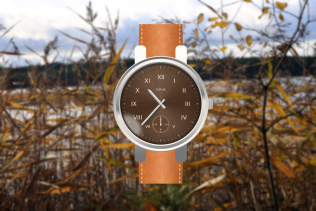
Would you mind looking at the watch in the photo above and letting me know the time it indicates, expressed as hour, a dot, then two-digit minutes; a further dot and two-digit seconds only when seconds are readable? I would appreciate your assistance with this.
10.37
